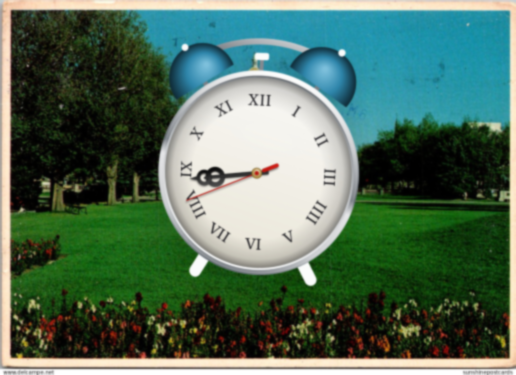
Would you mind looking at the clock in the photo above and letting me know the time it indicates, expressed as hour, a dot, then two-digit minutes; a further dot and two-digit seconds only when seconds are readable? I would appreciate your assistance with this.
8.43.41
